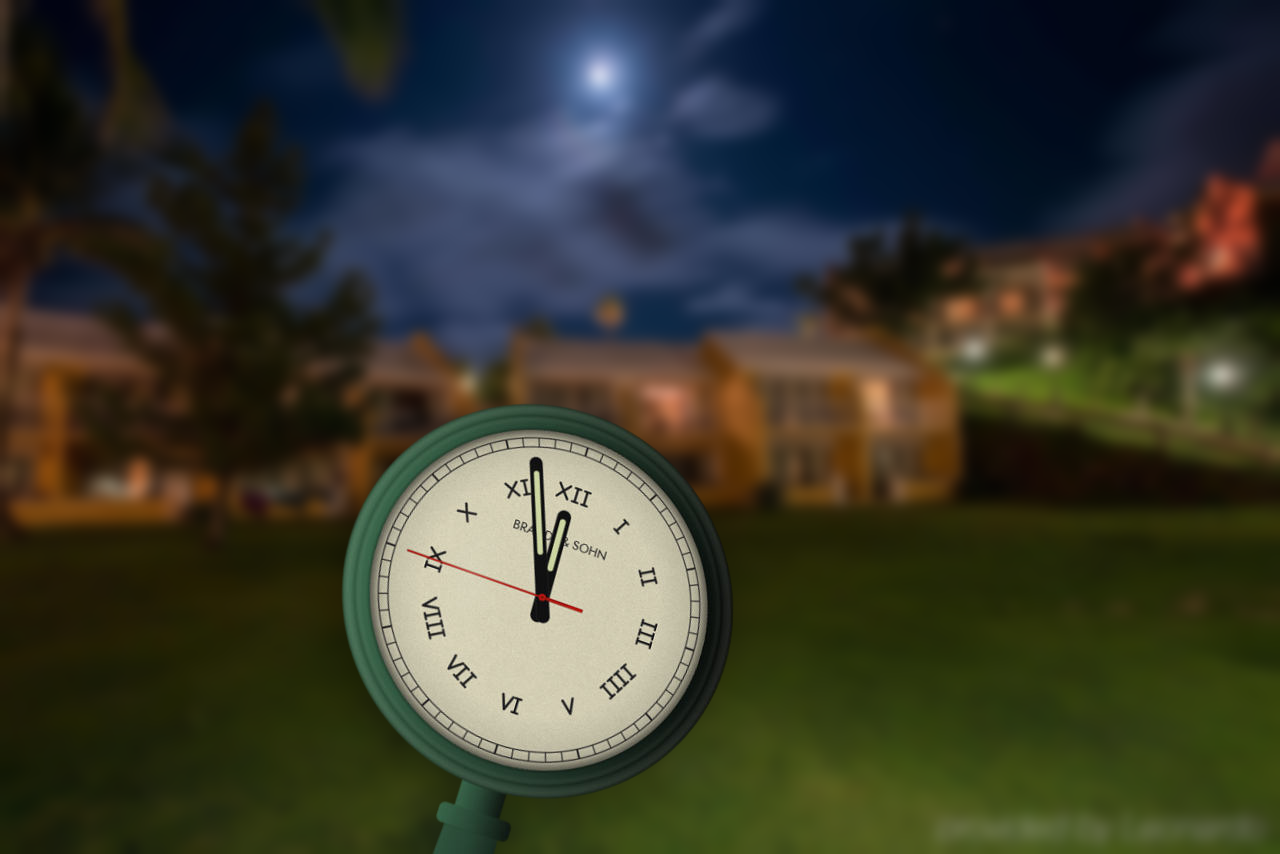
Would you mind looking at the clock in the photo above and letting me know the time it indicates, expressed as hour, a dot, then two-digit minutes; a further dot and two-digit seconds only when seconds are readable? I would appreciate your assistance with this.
11.56.45
